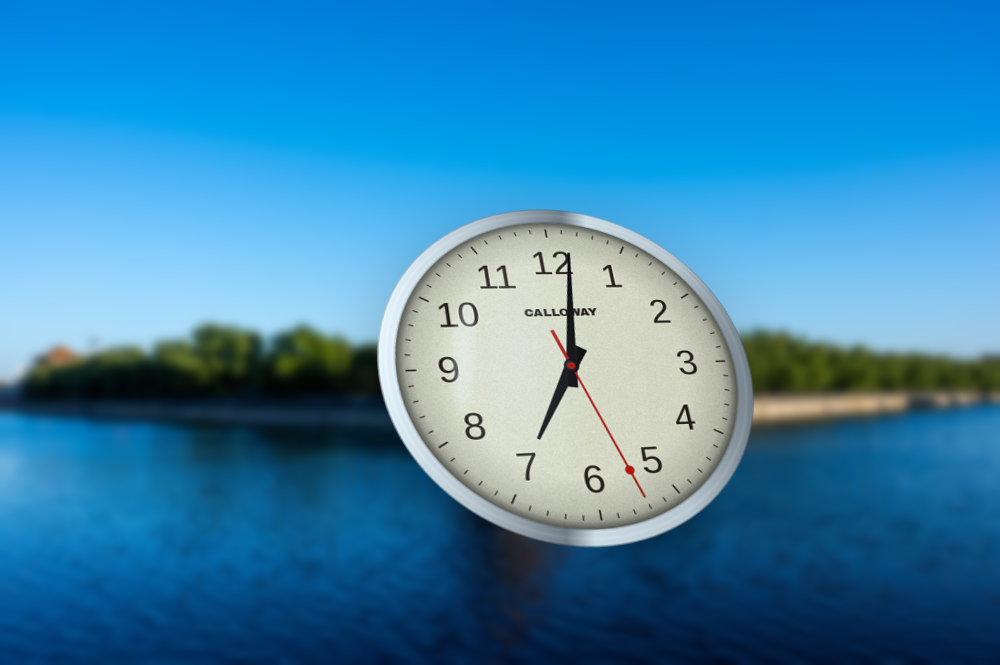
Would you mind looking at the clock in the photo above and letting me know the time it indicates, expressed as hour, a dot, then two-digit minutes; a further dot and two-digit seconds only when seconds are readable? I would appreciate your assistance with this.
7.01.27
